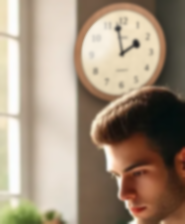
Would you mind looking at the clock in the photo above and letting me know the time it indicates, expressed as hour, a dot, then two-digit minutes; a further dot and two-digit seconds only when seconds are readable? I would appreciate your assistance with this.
1.58
